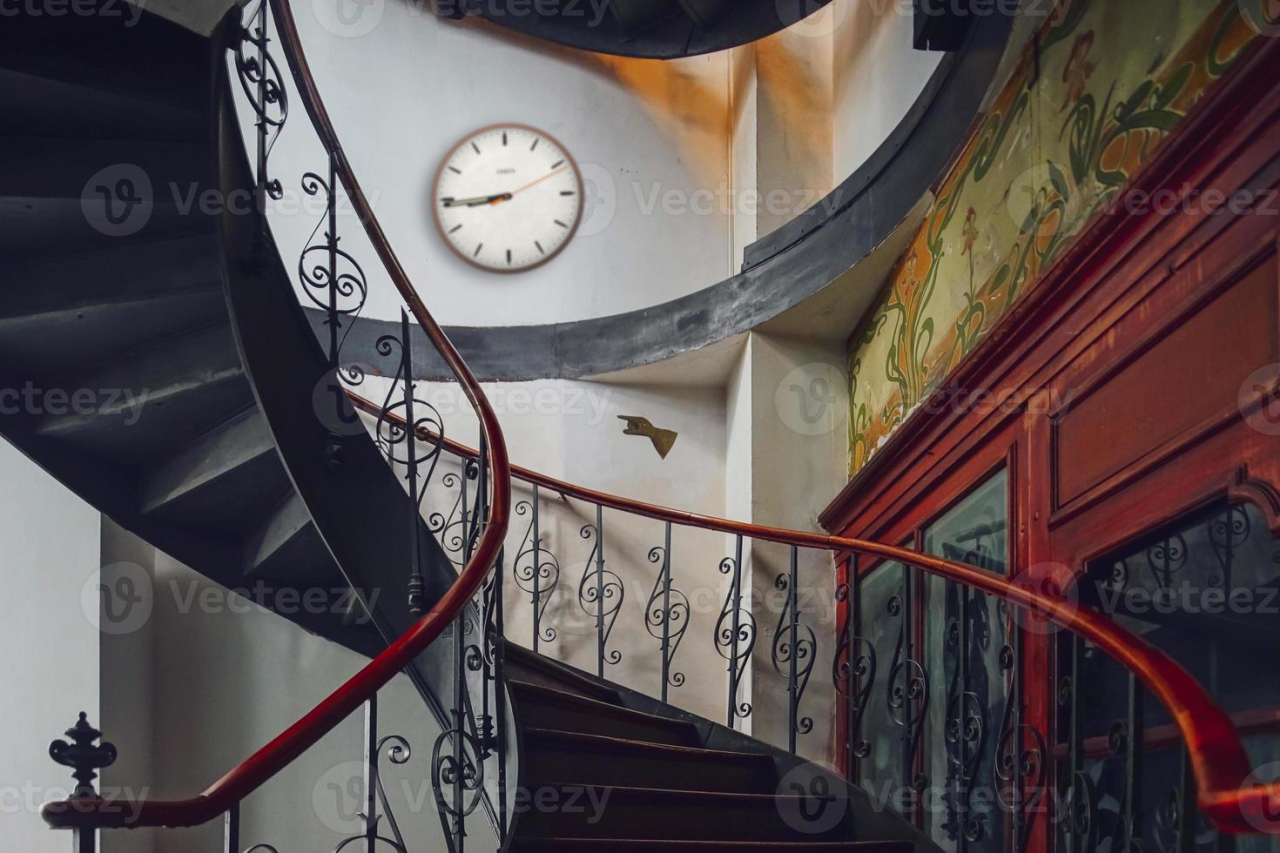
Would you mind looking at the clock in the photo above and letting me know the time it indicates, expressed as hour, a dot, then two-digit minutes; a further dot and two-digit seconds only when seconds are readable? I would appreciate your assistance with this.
8.44.11
